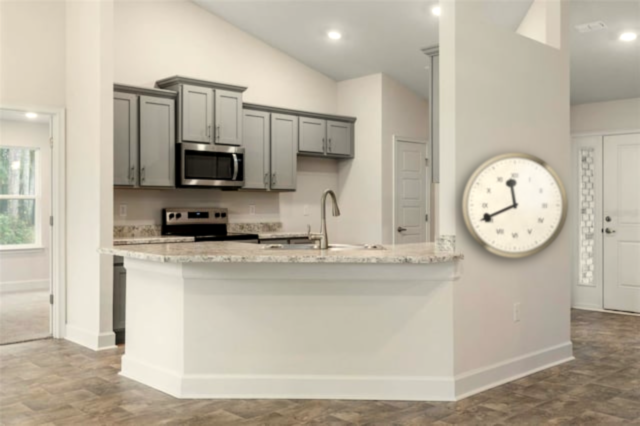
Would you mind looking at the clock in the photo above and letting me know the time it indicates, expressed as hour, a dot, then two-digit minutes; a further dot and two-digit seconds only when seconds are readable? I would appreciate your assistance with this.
11.41
